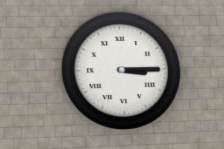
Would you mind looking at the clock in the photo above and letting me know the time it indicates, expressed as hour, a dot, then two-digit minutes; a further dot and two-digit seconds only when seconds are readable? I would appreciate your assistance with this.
3.15
